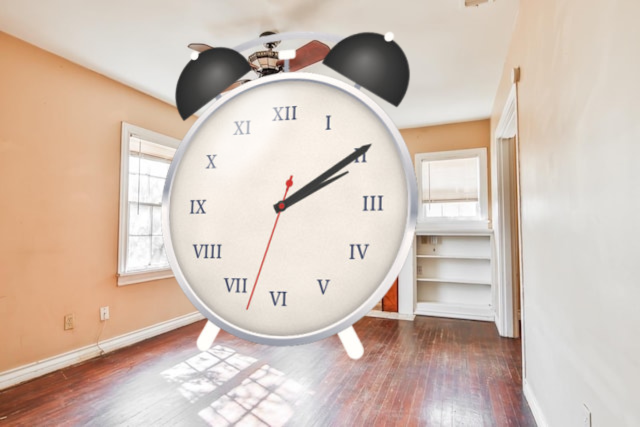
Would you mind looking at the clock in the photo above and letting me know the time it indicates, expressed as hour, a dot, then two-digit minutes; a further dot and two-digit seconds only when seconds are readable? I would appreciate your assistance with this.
2.09.33
